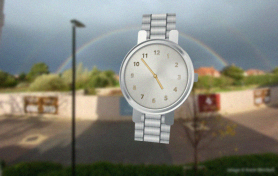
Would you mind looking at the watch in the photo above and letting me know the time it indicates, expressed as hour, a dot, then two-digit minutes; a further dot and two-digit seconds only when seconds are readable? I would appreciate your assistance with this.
4.53
